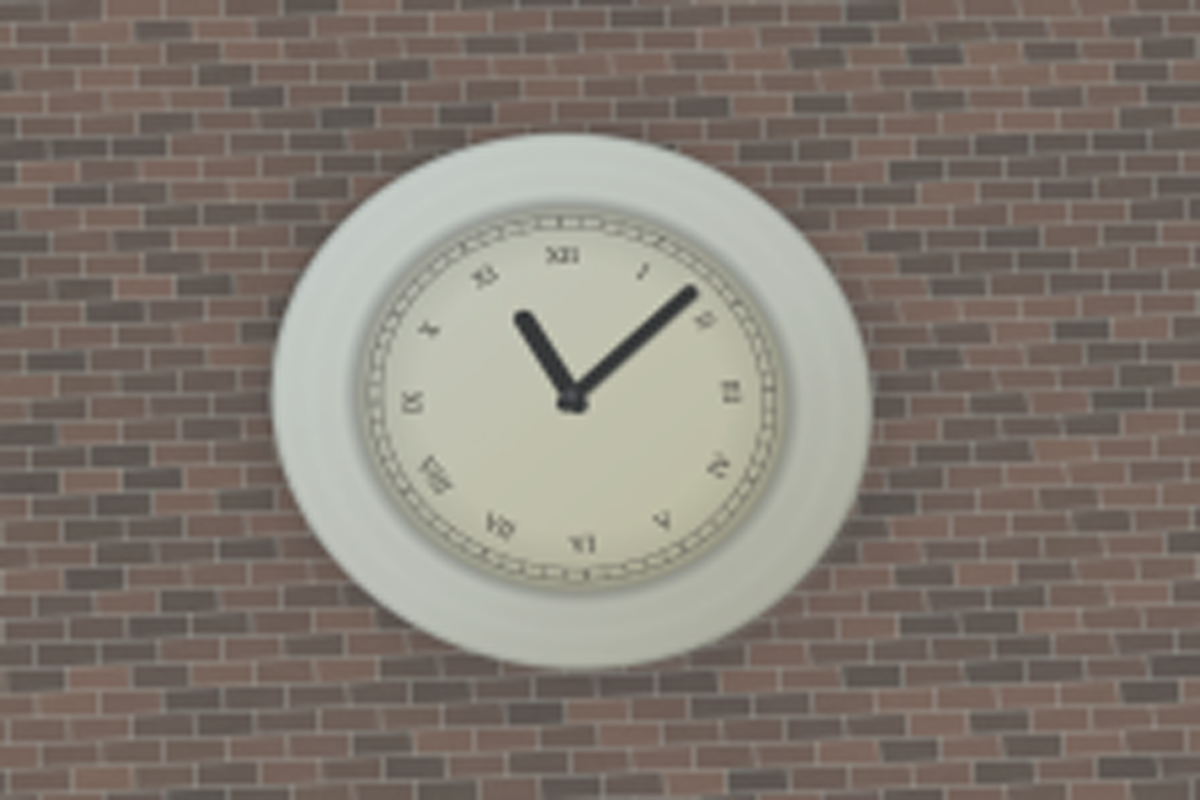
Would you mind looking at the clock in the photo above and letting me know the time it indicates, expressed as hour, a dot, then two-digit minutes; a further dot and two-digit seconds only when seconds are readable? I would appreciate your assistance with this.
11.08
